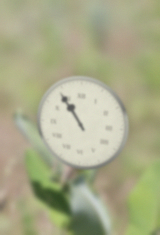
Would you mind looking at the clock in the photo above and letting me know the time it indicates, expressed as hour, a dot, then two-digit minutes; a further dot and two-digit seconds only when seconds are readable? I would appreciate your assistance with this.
10.54
